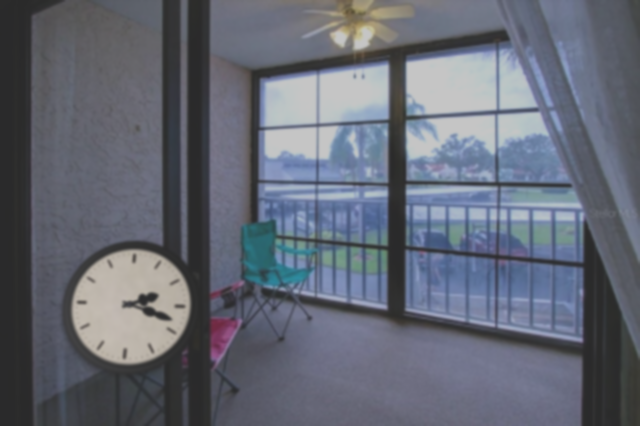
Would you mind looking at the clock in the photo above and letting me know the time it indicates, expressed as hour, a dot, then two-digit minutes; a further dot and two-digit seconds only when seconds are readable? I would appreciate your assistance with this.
2.18
